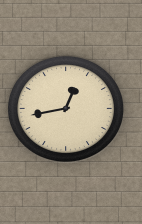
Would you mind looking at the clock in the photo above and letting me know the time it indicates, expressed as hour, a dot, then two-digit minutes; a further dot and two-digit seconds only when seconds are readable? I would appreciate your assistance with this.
12.43
